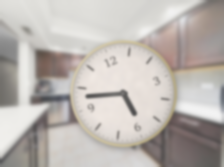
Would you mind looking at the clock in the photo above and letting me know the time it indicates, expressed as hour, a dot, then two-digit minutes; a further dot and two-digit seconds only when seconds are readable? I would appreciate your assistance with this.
5.48
